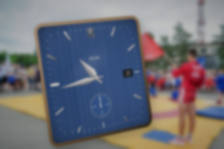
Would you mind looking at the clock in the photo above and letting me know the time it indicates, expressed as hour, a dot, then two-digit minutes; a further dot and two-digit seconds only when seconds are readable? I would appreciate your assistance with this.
10.44
